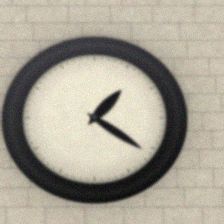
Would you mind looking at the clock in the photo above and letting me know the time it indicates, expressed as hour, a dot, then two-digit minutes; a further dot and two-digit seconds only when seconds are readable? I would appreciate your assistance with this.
1.21
